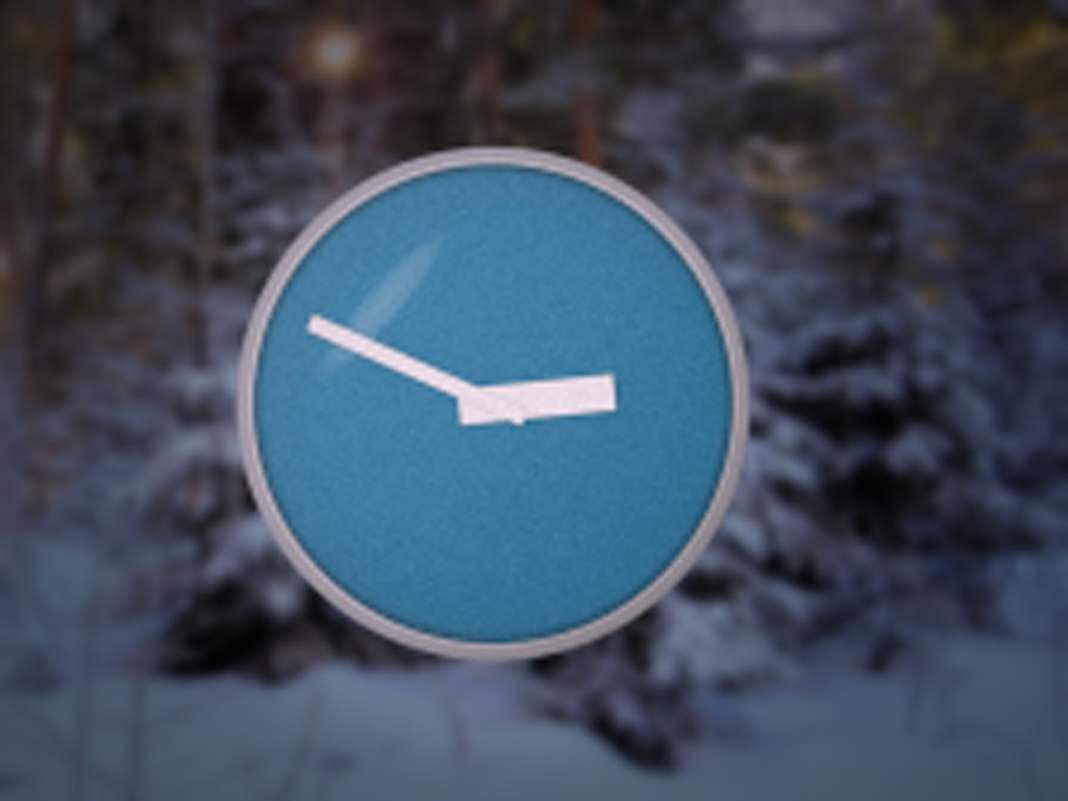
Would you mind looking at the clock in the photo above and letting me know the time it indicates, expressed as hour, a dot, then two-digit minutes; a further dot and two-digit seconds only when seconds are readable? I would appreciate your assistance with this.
2.49
